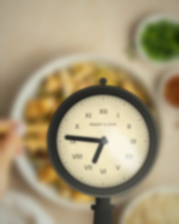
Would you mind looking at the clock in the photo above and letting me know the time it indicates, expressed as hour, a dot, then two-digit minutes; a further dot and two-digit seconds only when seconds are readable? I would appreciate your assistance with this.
6.46
